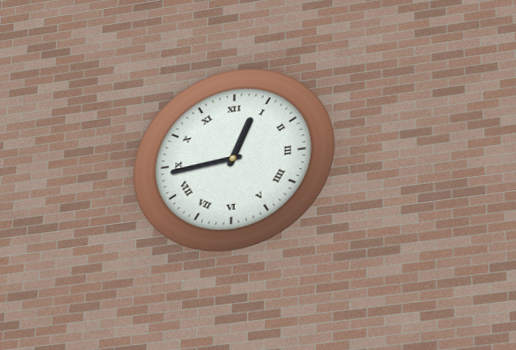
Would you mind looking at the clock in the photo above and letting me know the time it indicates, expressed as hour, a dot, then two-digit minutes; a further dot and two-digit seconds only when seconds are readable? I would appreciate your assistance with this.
12.44
